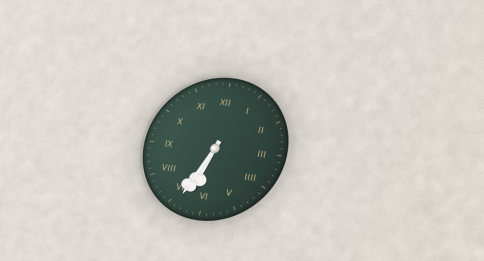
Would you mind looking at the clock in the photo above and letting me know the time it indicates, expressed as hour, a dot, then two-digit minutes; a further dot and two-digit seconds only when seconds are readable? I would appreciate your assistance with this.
6.34
